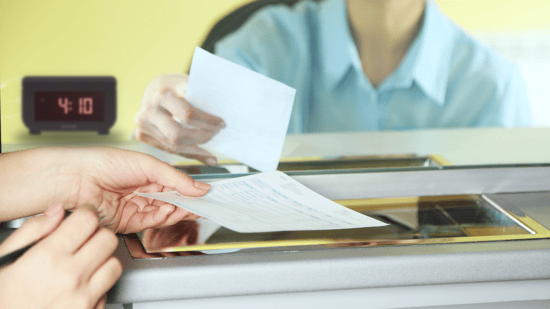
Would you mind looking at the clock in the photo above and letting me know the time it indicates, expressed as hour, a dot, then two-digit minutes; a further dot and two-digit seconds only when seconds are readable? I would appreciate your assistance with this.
4.10
